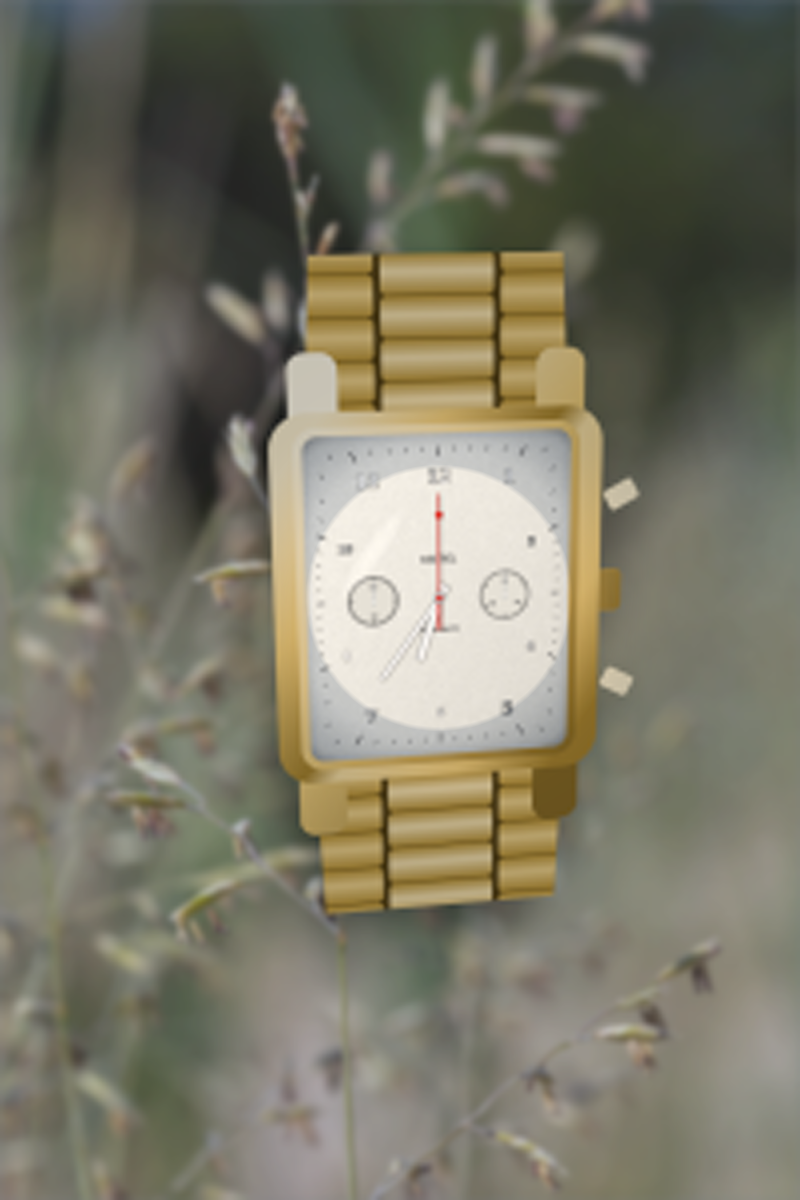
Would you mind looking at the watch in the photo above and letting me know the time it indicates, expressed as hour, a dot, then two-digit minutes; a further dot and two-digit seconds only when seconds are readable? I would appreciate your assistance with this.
6.36
